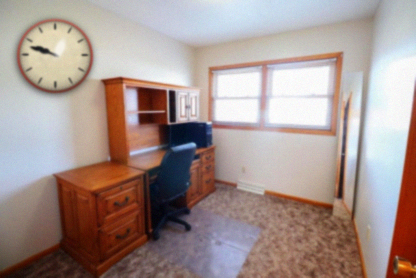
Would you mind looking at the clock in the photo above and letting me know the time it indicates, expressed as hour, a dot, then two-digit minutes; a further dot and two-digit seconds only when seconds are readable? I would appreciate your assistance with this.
9.48
